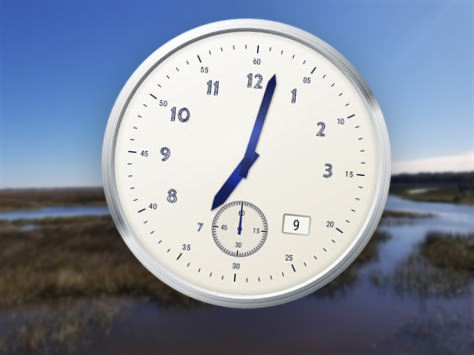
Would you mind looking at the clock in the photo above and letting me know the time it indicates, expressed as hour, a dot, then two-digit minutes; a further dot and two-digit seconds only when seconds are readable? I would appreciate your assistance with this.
7.02
